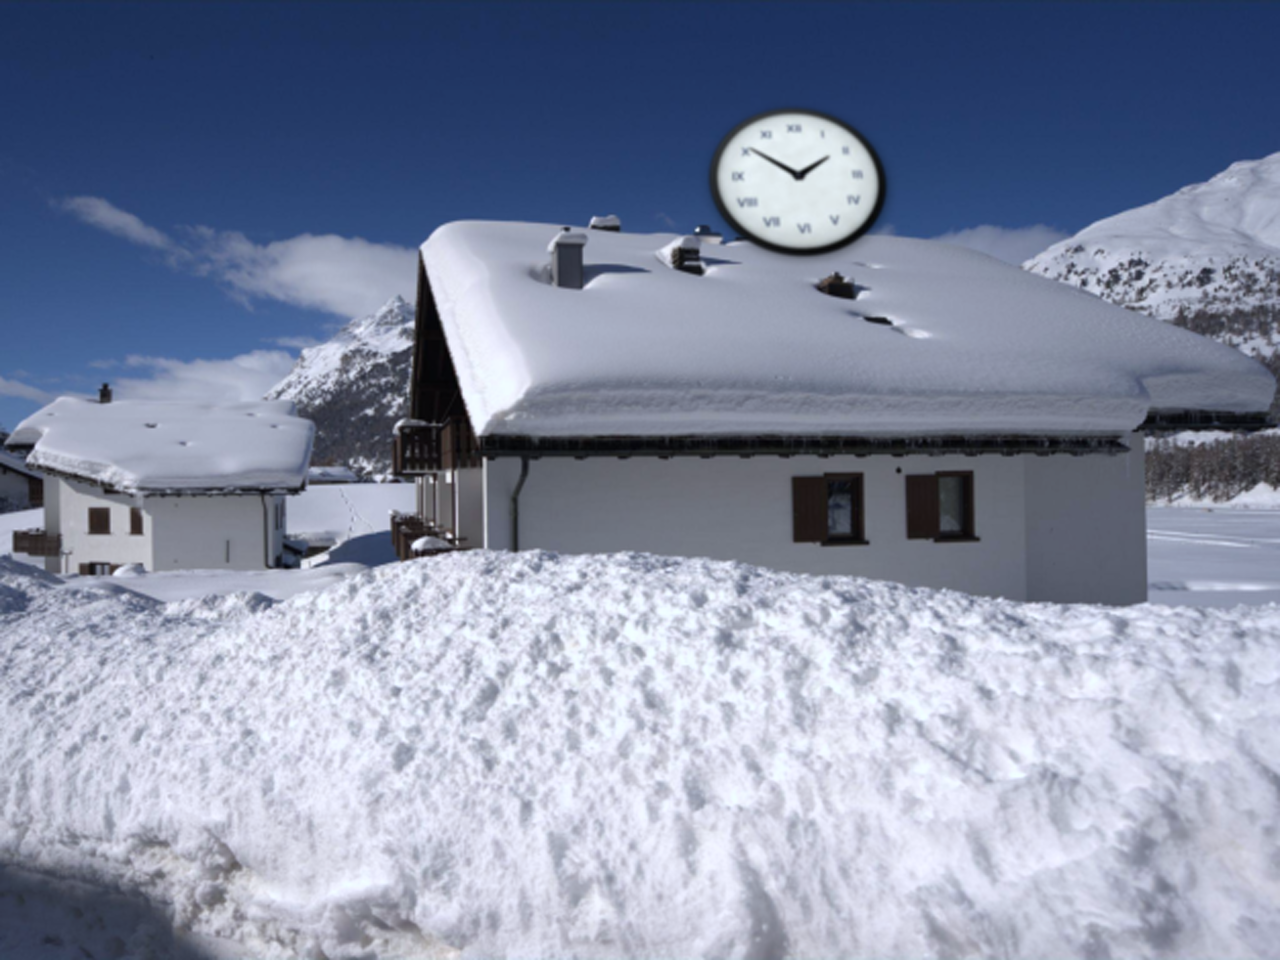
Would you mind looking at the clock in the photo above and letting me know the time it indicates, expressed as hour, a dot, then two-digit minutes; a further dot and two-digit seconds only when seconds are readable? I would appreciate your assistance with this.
1.51
